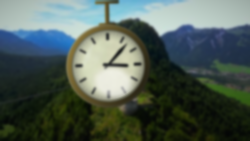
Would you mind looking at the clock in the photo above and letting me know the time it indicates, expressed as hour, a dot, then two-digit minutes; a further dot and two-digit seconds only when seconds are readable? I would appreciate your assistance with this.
3.07
